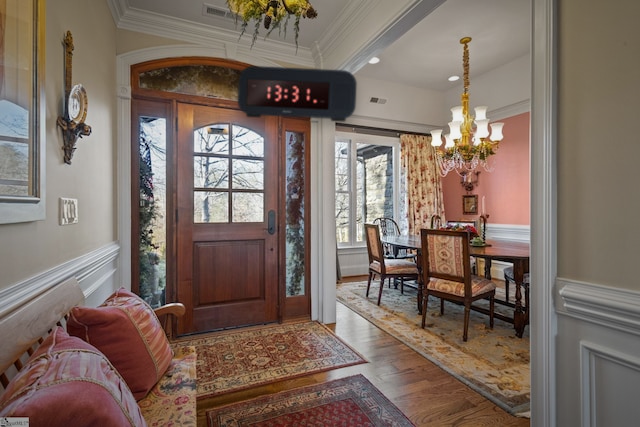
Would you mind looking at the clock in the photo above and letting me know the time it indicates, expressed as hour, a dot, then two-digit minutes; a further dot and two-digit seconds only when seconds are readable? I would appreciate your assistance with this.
13.31
